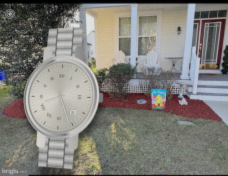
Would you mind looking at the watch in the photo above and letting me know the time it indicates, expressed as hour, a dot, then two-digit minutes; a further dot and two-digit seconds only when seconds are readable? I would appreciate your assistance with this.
8.26
